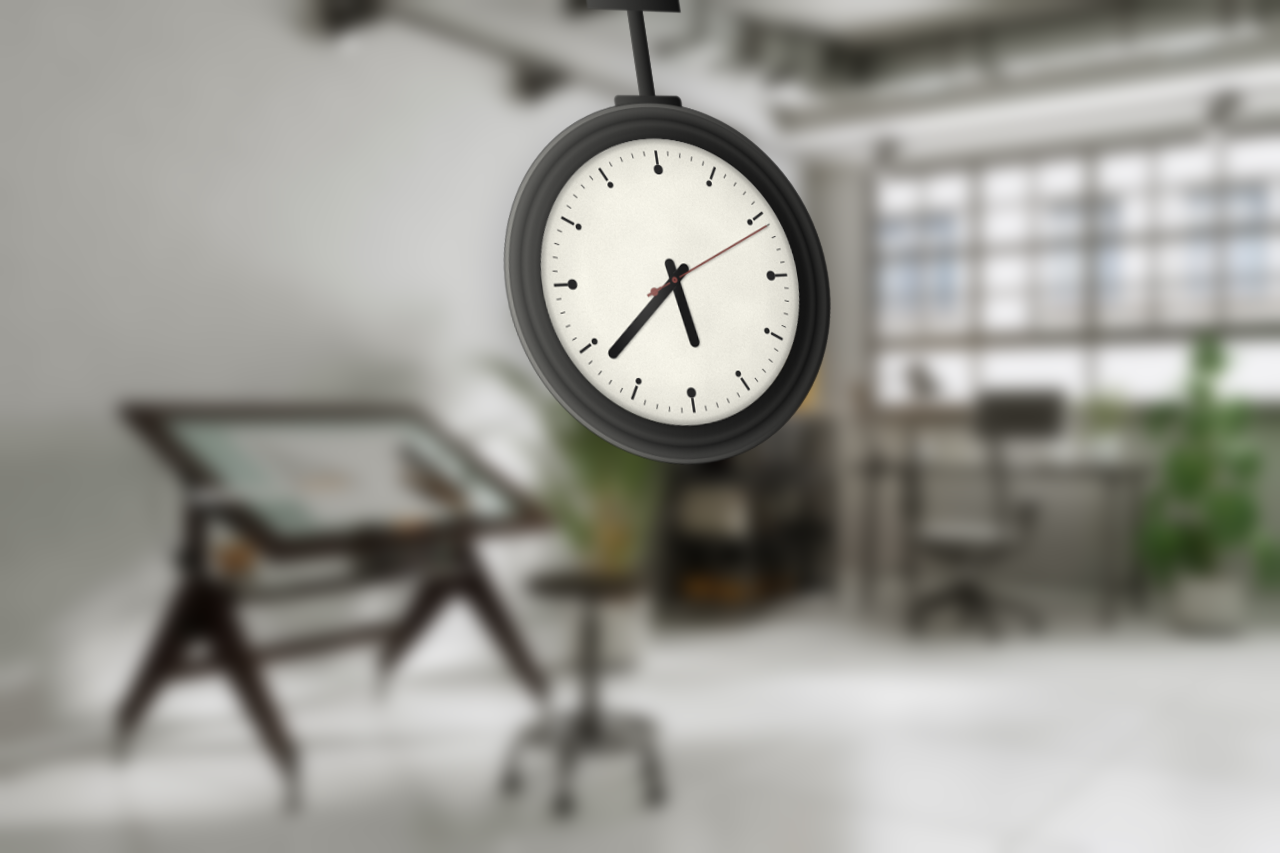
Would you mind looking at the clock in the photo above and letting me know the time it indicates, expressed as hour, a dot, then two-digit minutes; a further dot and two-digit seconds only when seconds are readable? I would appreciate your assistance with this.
5.38.11
